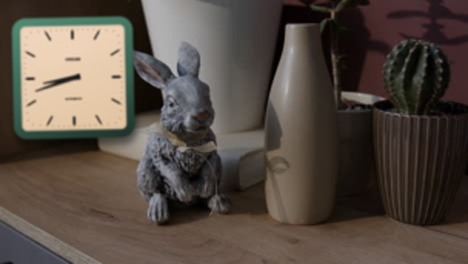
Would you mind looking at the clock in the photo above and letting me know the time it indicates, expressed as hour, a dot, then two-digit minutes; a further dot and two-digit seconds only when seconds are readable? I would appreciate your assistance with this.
8.42
